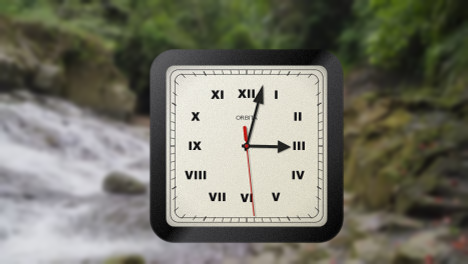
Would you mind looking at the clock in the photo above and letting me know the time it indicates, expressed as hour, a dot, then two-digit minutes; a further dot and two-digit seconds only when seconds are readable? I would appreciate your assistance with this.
3.02.29
